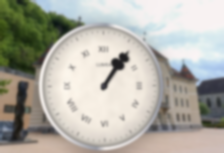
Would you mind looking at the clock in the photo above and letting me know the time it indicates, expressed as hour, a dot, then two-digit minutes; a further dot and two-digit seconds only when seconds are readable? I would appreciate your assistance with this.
1.06
